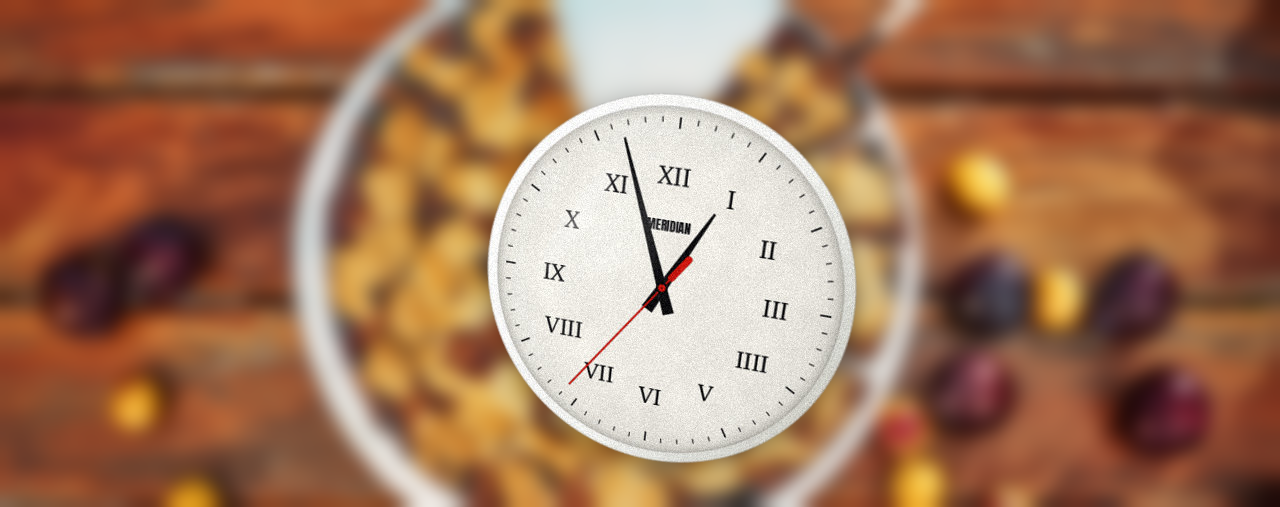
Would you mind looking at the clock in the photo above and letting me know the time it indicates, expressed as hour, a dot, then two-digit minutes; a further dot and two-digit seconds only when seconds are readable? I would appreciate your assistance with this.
12.56.36
